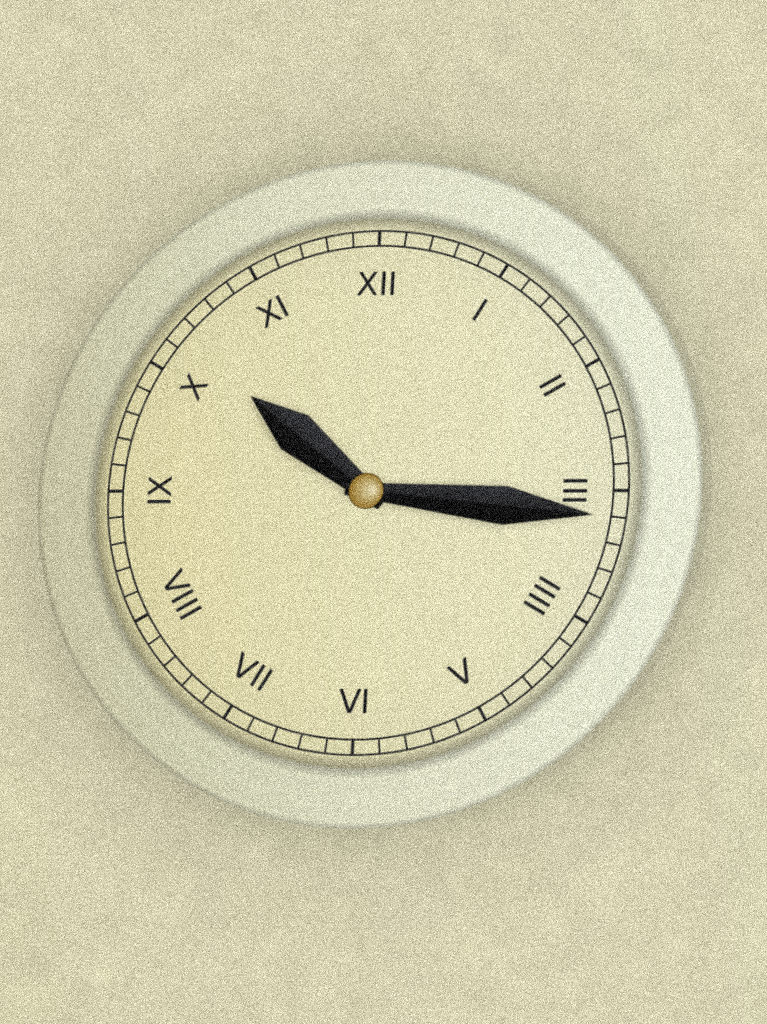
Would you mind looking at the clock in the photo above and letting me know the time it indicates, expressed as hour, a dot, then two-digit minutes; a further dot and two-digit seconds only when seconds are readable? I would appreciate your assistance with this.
10.16
